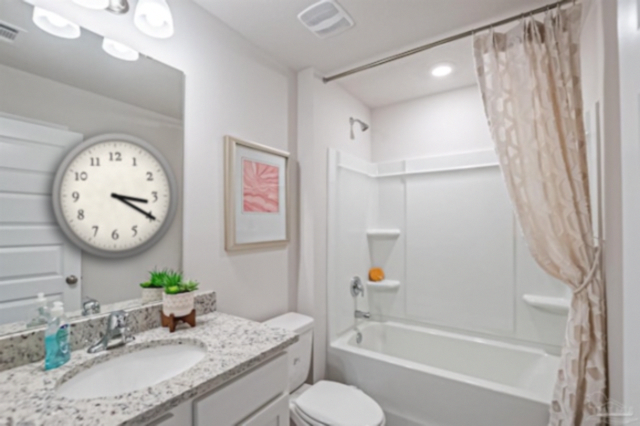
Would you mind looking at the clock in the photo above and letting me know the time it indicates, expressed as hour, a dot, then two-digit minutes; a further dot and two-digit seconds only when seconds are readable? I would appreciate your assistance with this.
3.20
